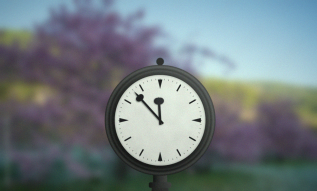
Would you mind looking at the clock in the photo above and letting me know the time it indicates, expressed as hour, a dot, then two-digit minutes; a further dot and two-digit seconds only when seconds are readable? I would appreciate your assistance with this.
11.53
